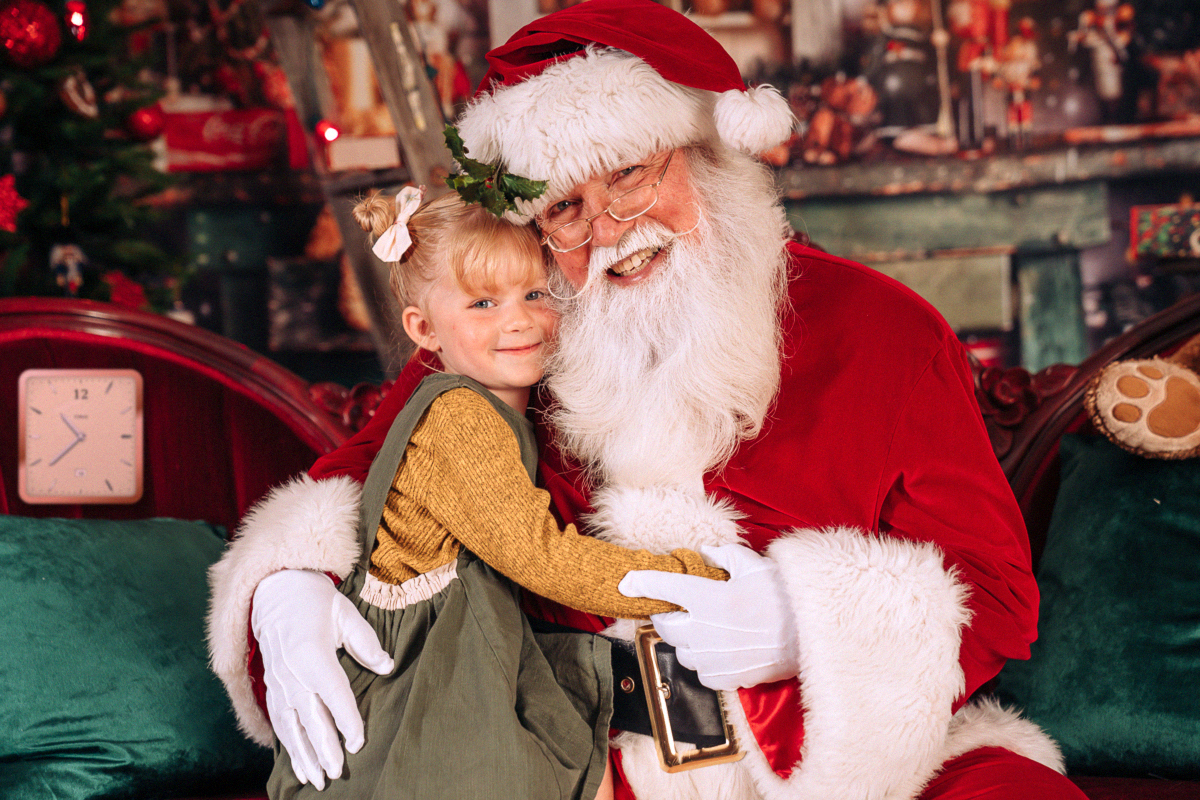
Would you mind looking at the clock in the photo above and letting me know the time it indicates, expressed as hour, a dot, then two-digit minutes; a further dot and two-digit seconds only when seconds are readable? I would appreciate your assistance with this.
10.38
